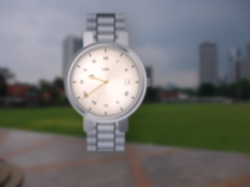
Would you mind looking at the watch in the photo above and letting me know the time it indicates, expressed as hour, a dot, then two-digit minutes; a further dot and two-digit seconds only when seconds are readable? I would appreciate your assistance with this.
9.39
